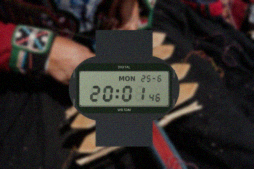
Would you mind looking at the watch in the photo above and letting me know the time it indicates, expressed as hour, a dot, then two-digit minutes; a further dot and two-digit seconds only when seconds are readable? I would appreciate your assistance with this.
20.01
